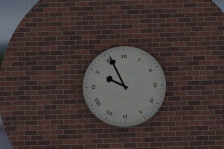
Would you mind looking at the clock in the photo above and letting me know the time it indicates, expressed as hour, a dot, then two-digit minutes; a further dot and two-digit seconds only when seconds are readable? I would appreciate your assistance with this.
9.56
